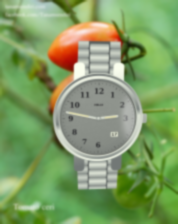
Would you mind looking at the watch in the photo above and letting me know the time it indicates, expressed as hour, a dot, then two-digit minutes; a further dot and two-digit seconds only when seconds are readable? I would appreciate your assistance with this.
2.47
